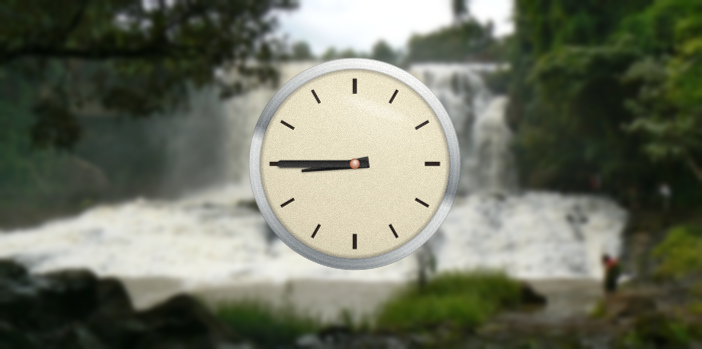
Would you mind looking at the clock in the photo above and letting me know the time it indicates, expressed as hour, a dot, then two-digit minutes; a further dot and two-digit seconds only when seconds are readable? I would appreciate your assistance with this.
8.45
